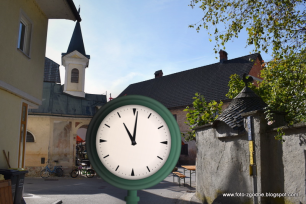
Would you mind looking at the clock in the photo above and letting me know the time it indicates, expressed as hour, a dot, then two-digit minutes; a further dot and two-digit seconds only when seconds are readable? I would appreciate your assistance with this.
11.01
